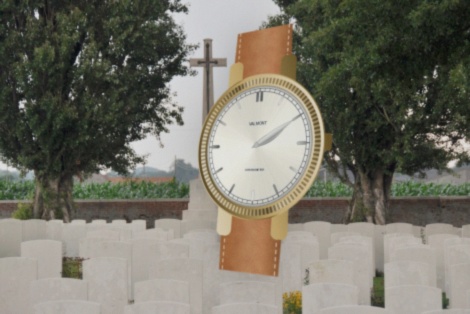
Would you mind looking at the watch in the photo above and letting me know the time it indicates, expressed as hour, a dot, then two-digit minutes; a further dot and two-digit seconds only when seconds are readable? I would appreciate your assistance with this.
2.10
